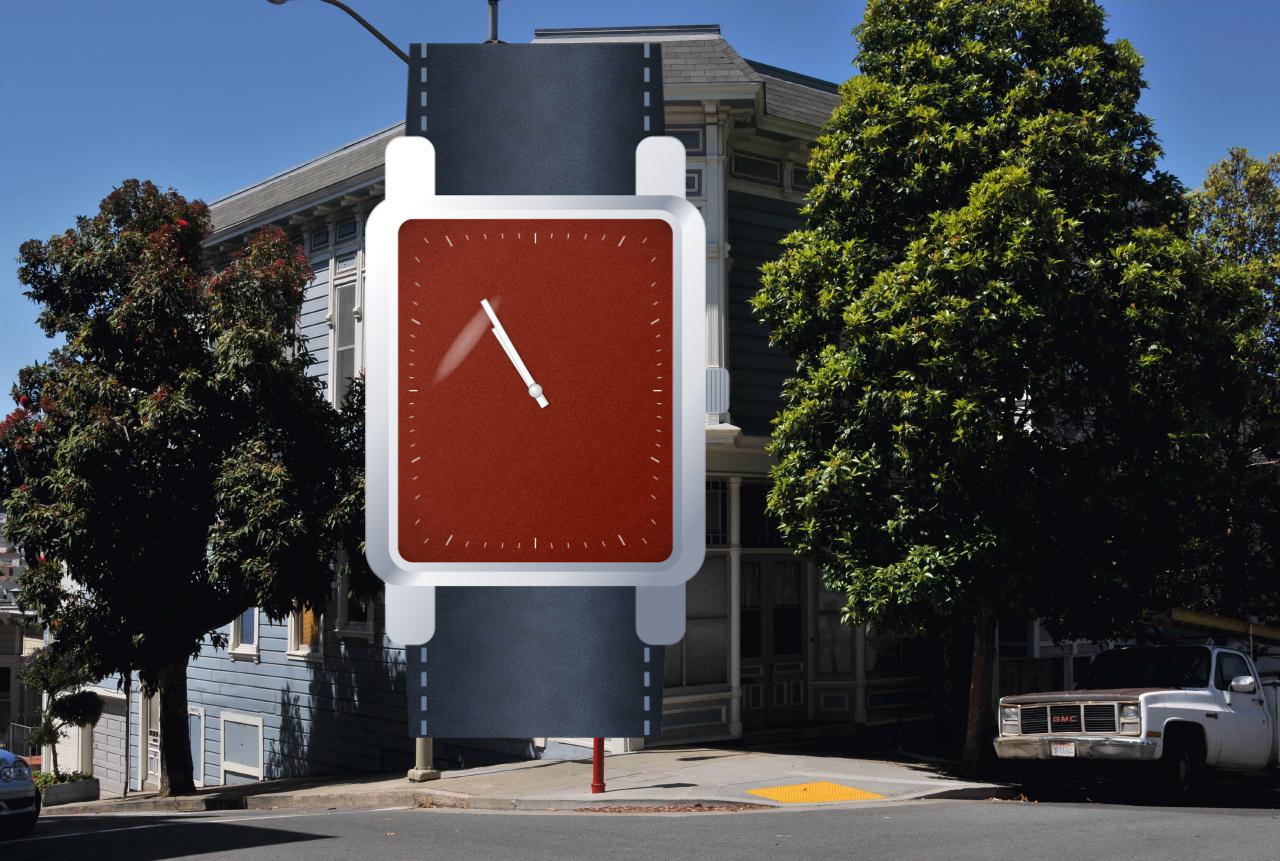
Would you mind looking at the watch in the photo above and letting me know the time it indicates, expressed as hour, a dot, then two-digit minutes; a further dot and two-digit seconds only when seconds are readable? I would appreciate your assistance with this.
10.55
